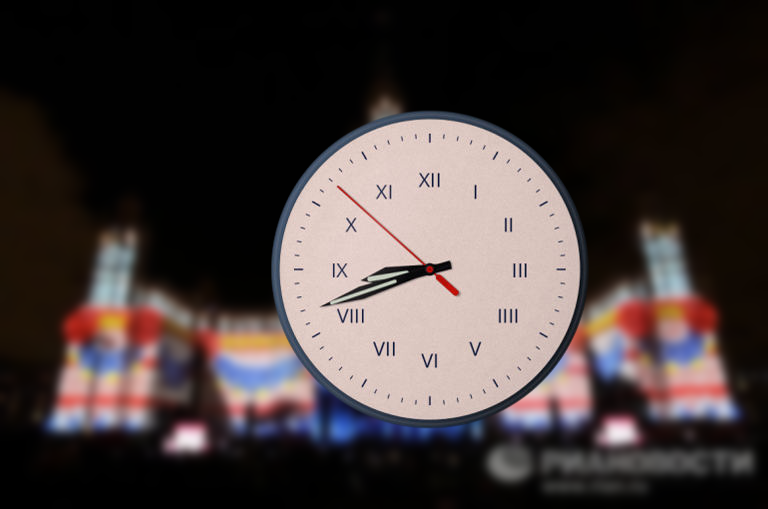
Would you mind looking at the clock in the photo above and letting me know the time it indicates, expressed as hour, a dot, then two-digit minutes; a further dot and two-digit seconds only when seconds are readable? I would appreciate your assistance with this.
8.41.52
